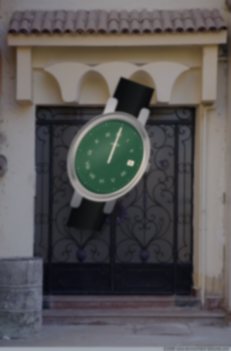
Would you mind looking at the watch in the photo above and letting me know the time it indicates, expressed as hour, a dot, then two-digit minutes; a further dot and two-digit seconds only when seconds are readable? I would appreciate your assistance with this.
12.00
